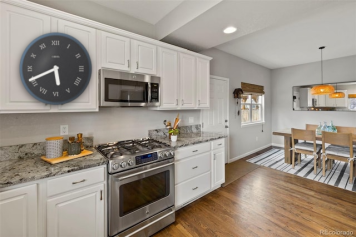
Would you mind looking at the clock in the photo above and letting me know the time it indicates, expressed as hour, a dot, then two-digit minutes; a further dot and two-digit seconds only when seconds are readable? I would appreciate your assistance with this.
5.41
